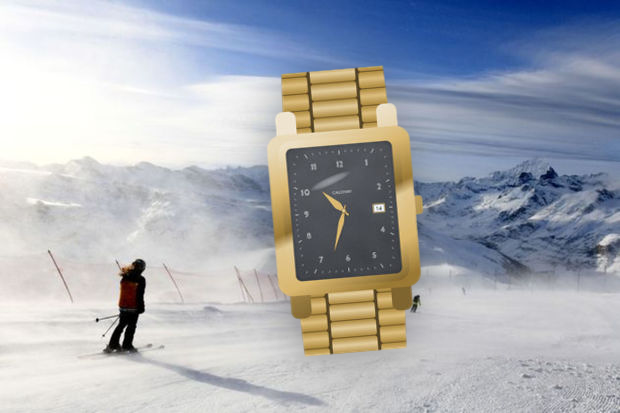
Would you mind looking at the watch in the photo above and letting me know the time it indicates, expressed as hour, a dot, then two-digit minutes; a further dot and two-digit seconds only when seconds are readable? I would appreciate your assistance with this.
10.33
